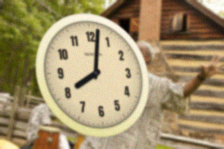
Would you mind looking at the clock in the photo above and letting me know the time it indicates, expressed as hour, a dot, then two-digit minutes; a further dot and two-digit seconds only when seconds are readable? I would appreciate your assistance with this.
8.02
